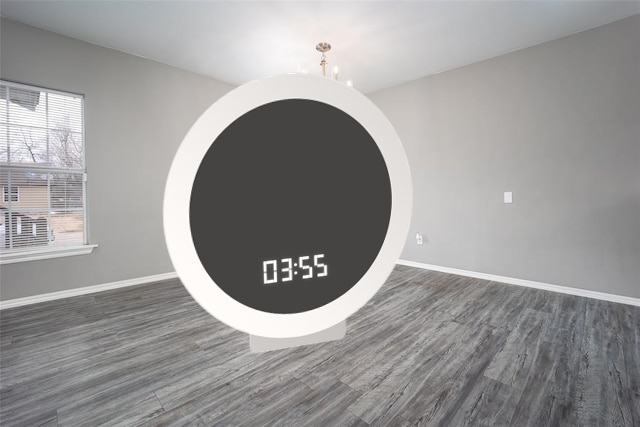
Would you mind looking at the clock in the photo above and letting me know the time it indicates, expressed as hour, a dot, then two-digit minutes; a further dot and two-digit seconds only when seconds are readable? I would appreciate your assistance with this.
3.55
